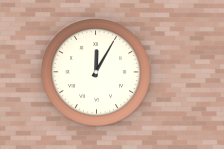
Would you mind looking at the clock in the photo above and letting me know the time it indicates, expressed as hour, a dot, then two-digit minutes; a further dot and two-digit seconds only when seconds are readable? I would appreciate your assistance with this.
12.05
